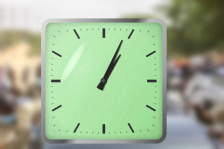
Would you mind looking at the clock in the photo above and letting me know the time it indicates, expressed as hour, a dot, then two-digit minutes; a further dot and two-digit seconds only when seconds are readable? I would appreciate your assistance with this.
1.04
